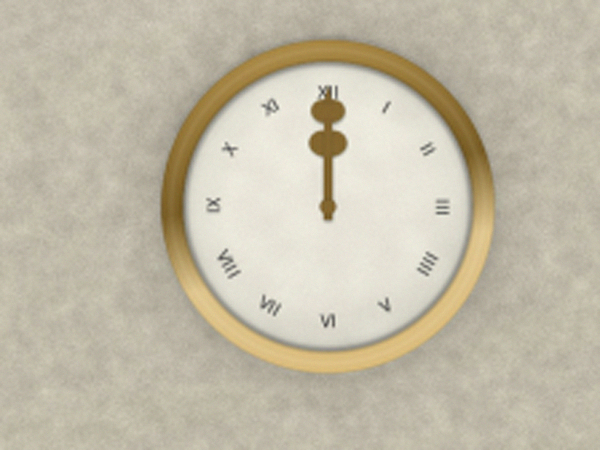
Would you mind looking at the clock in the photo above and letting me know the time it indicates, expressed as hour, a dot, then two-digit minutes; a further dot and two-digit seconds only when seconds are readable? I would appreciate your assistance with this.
12.00
